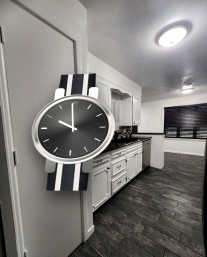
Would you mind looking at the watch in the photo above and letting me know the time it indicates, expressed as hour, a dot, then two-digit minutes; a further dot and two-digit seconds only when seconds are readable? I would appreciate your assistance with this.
9.59
